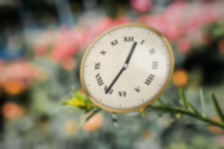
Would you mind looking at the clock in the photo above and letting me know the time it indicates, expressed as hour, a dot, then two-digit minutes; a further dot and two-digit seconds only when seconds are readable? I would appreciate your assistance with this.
12.35
